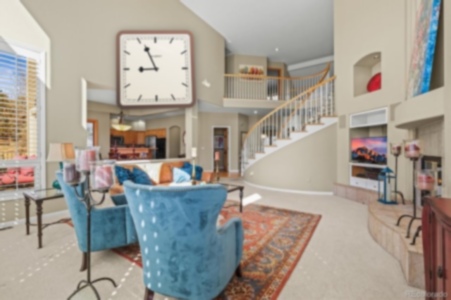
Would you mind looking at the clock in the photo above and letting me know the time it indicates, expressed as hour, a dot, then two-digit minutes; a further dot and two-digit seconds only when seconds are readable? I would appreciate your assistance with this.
8.56
